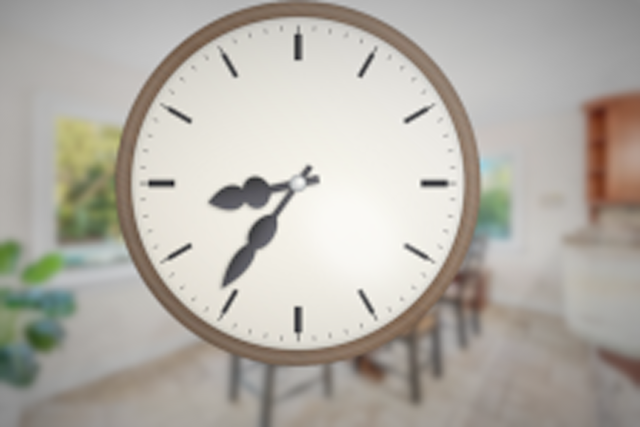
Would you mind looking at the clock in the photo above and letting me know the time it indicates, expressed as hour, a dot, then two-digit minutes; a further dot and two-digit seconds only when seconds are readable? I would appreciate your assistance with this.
8.36
